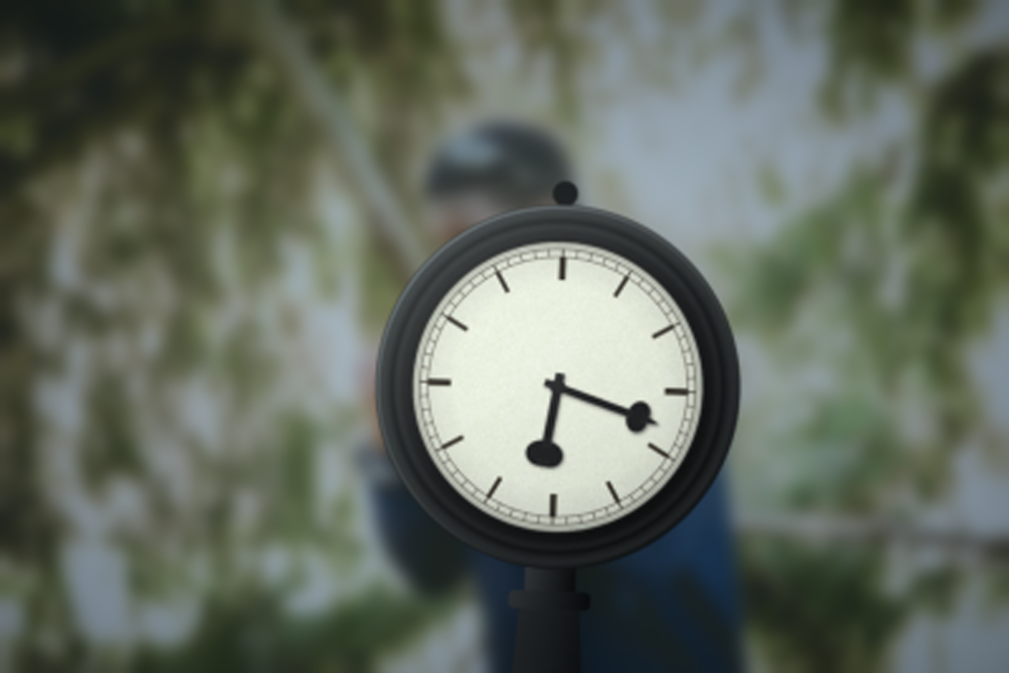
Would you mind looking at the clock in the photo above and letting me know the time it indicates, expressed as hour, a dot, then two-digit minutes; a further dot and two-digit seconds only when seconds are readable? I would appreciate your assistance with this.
6.18
